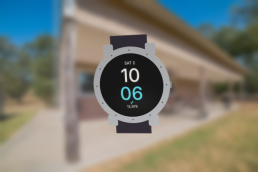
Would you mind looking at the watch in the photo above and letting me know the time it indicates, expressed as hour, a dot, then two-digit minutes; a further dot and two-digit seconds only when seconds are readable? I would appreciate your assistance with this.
10.06
